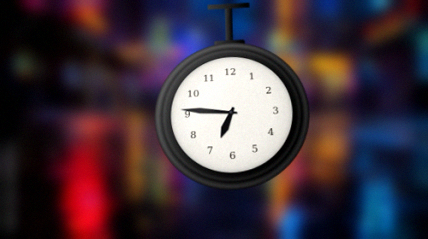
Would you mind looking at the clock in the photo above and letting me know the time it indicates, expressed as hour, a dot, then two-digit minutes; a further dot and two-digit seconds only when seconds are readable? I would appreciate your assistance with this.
6.46
